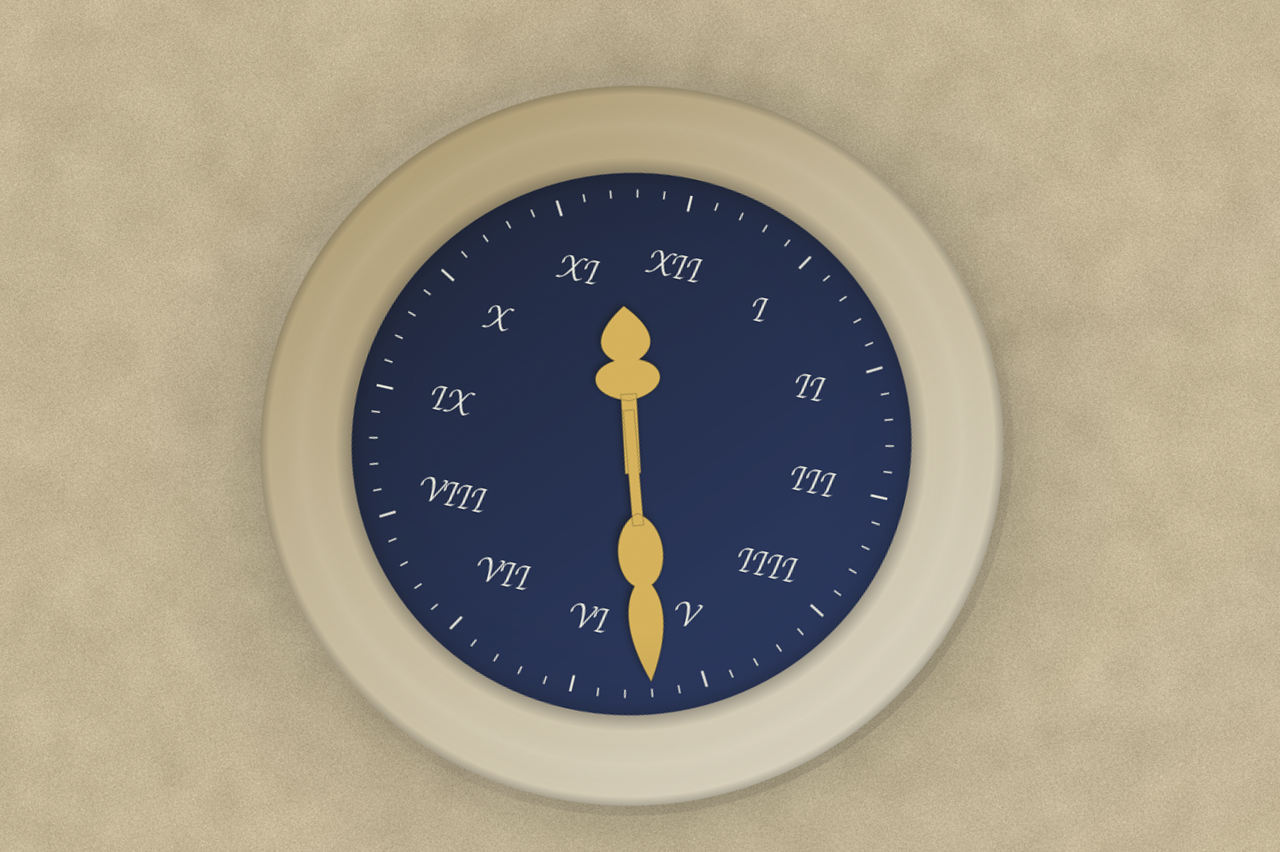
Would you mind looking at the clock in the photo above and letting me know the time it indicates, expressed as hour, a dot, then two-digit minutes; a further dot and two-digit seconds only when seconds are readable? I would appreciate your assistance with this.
11.27
